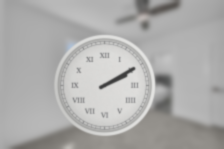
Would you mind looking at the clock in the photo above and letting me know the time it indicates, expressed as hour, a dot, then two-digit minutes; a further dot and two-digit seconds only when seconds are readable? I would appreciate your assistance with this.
2.10
